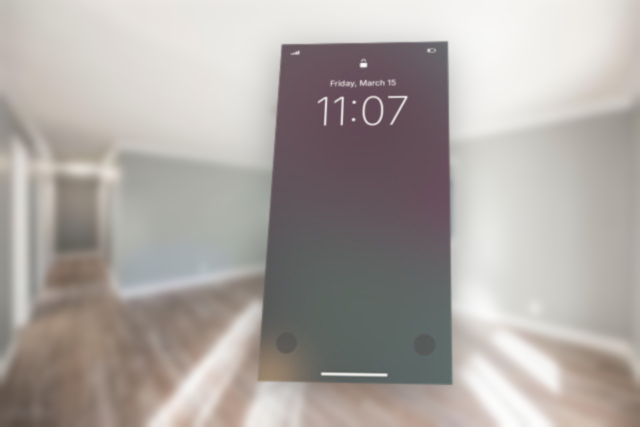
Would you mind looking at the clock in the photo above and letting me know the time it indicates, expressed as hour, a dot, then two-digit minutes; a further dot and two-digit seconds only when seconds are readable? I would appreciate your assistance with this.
11.07
